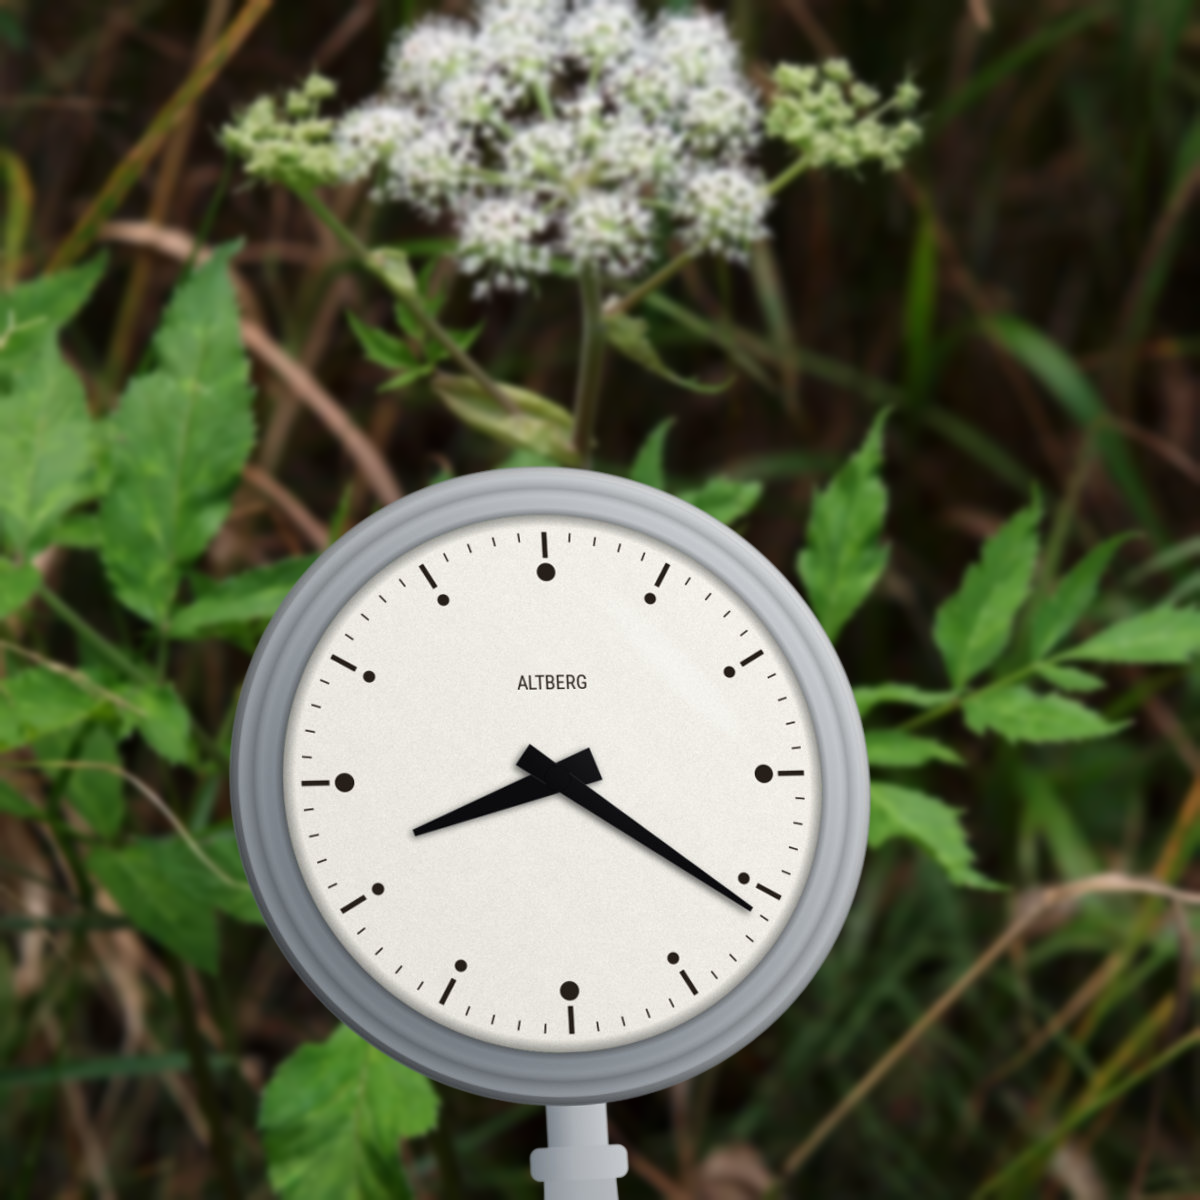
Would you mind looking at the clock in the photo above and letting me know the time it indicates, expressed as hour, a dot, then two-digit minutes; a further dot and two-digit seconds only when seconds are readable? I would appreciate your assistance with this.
8.21
